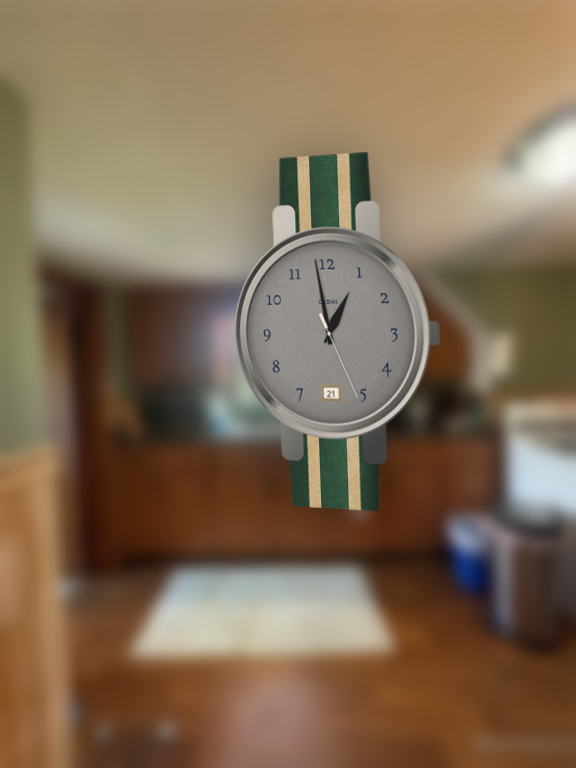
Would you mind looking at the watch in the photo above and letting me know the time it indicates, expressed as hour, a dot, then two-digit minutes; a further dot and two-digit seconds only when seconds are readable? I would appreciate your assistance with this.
12.58.26
